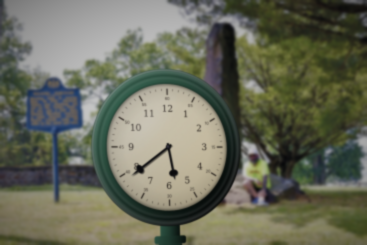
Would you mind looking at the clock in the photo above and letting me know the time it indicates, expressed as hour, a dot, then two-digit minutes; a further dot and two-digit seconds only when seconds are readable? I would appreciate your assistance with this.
5.39
